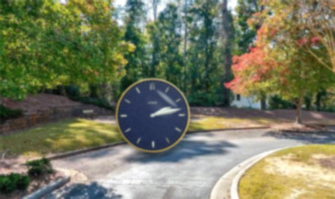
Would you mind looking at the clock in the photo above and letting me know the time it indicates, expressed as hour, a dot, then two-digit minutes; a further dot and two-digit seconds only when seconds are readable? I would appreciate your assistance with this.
2.13
